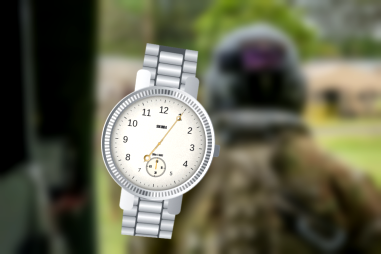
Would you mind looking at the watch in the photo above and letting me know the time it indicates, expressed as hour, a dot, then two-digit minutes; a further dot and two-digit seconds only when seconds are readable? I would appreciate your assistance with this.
7.05
